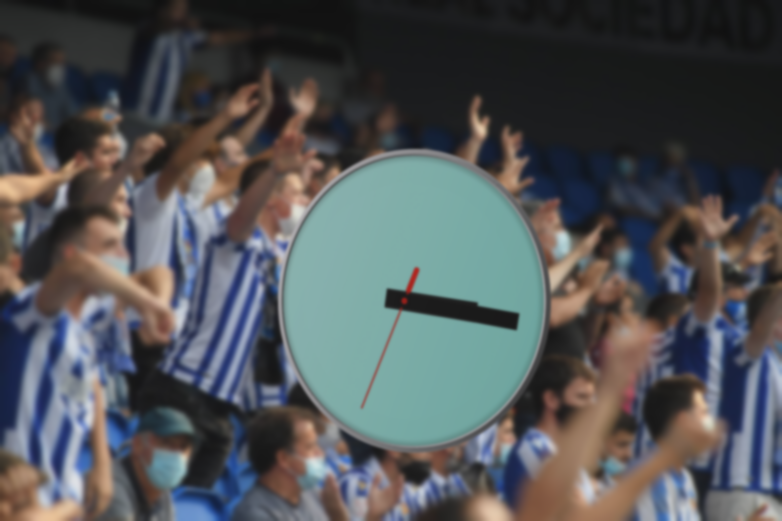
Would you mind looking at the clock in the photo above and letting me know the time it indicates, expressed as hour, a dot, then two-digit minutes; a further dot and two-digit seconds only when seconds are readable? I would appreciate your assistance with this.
3.16.34
